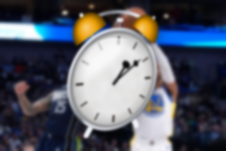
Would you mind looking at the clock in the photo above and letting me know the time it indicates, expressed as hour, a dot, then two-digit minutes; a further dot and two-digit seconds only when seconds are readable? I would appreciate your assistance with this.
1.09
